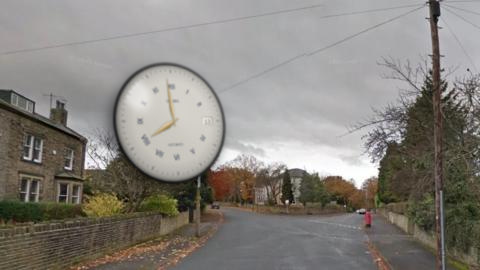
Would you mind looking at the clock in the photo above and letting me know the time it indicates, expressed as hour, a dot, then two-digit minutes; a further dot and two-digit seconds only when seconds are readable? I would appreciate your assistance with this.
7.59
